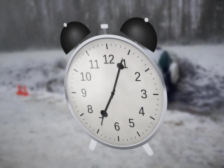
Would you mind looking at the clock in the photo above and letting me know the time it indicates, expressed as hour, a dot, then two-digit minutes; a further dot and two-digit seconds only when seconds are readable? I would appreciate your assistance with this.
7.04
